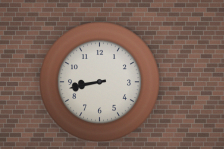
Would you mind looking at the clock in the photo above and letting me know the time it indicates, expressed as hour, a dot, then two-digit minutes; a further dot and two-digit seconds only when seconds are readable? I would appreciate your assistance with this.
8.43
